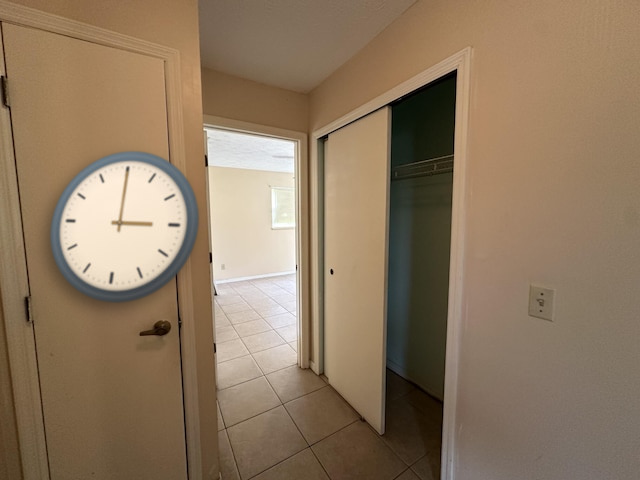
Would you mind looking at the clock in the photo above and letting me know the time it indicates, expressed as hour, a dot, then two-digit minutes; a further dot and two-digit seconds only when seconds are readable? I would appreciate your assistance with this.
3.00
